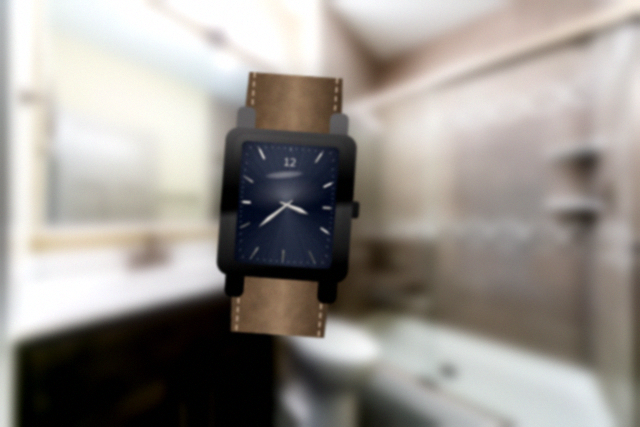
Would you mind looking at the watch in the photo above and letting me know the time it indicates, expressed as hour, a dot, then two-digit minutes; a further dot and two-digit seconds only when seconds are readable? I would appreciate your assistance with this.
3.38
